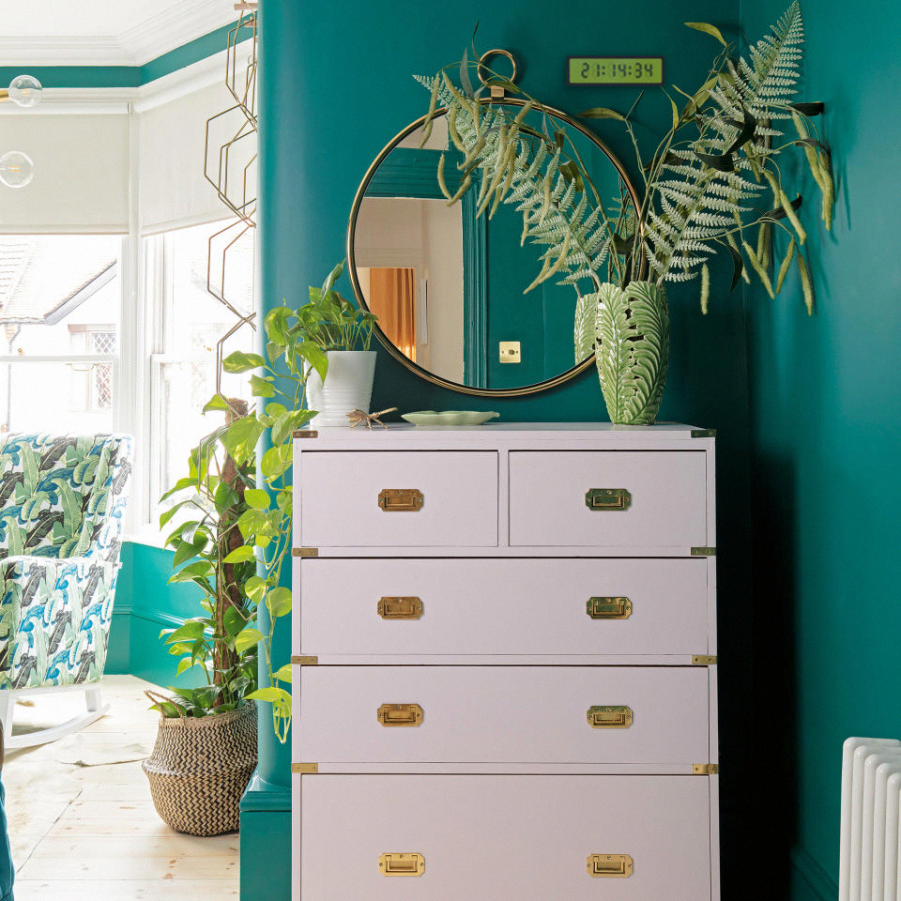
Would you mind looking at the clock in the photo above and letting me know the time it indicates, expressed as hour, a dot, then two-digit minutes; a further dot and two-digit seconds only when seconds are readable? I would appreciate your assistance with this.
21.14.34
